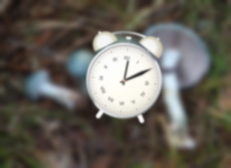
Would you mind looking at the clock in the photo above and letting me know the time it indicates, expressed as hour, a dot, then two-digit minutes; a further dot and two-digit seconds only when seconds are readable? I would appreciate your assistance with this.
12.10
